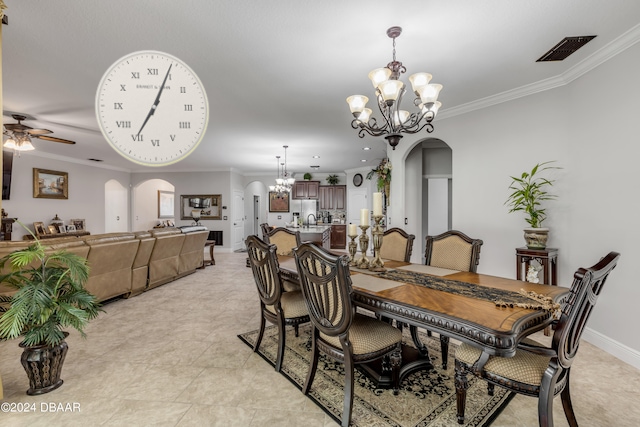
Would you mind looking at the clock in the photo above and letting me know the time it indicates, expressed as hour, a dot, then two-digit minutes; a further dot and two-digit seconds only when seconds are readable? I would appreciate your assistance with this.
7.04
